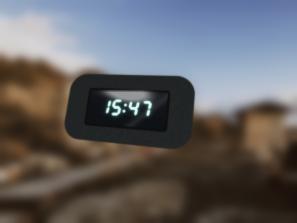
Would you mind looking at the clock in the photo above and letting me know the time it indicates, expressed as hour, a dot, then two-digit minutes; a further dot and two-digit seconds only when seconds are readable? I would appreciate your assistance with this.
15.47
